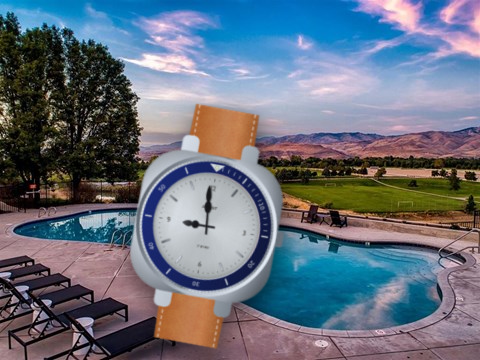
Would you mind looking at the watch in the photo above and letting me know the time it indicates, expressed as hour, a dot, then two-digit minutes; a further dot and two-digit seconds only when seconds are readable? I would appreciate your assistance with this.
8.59
